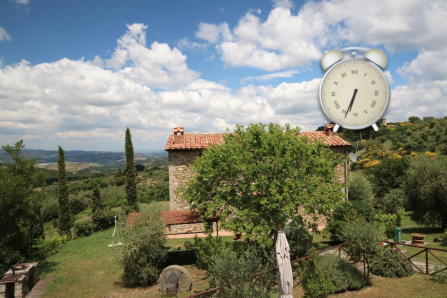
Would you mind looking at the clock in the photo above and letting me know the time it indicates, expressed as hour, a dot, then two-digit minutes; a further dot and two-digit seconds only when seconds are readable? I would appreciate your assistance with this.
6.34
